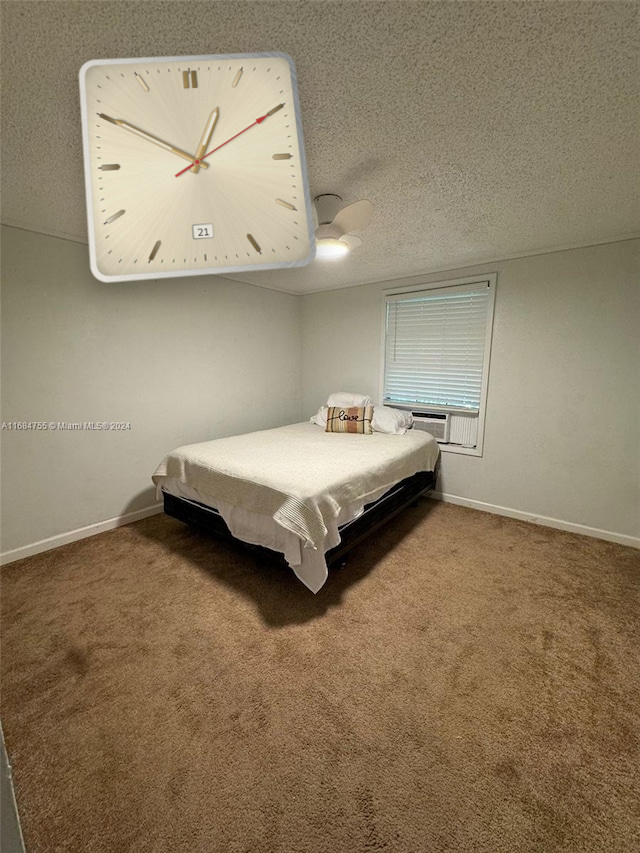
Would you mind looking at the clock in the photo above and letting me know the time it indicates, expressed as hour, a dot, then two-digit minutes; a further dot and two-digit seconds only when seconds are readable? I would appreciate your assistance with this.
12.50.10
